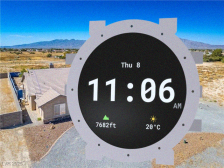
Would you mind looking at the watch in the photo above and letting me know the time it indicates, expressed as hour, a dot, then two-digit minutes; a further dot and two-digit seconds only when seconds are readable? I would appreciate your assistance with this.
11.06
